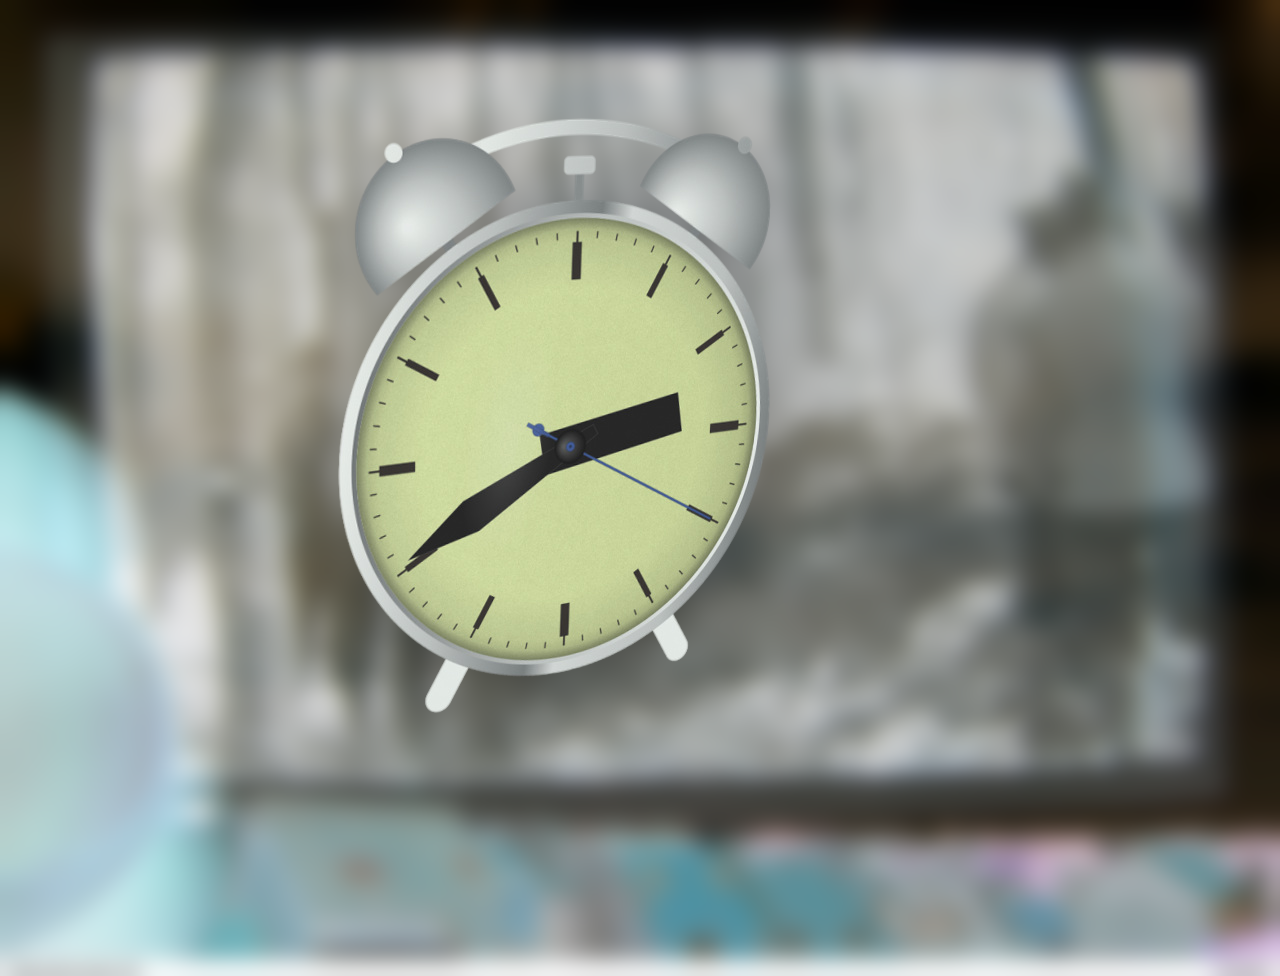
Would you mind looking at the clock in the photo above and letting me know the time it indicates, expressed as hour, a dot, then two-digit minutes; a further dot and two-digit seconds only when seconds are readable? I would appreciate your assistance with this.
2.40.20
